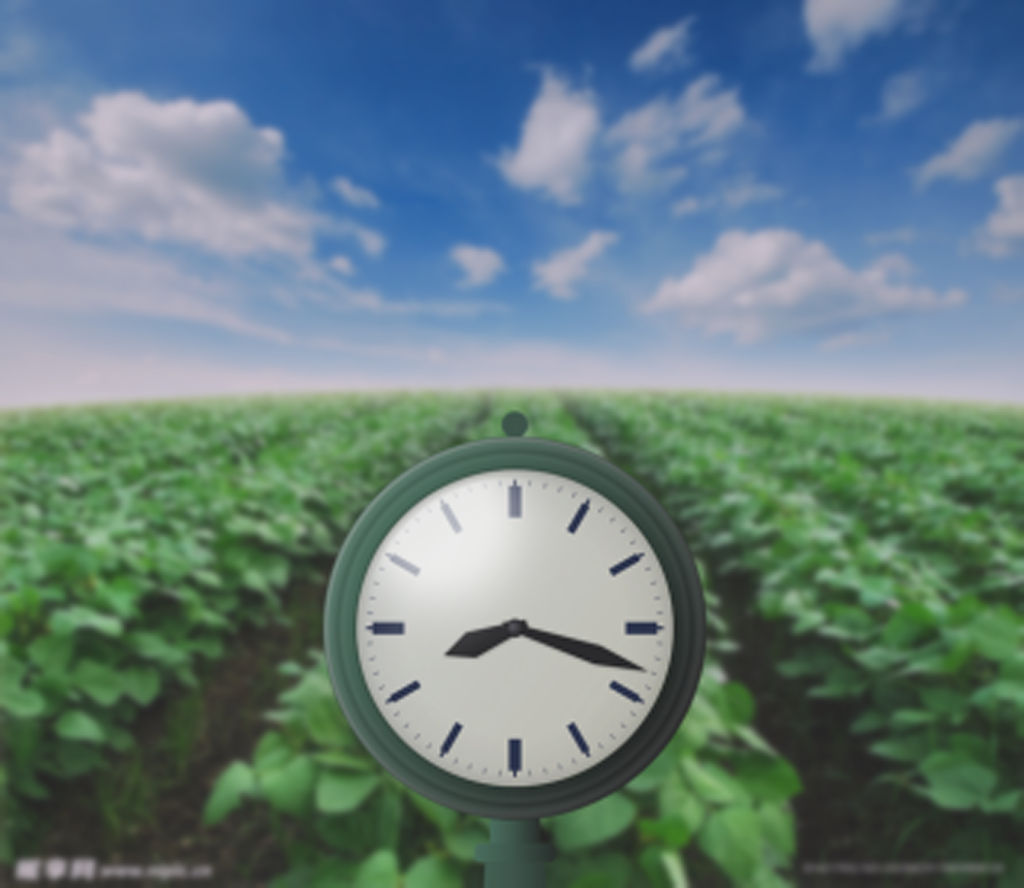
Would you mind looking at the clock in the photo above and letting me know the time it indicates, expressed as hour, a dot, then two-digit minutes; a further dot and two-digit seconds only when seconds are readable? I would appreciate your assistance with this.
8.18
